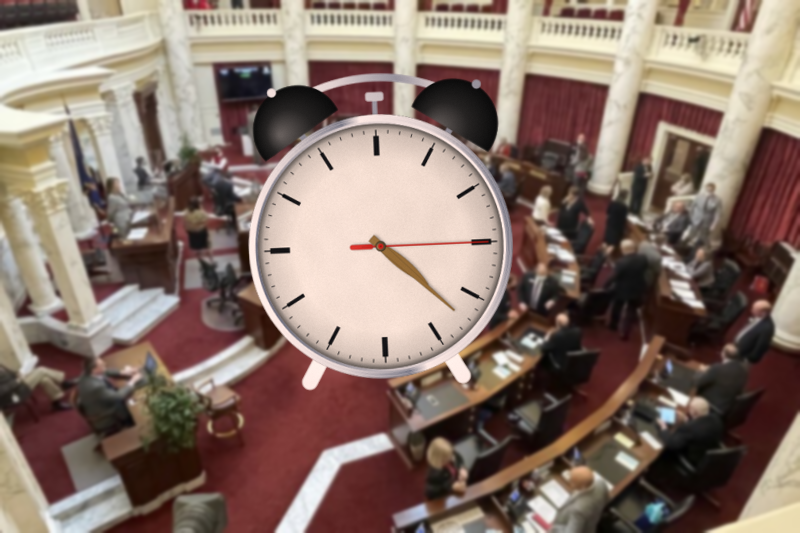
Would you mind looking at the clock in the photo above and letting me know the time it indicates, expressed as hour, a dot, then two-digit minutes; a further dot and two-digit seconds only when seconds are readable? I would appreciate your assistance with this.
4.22.15
